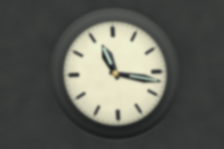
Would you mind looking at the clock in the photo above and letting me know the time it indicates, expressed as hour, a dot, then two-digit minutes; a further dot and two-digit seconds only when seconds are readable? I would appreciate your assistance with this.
11.17
